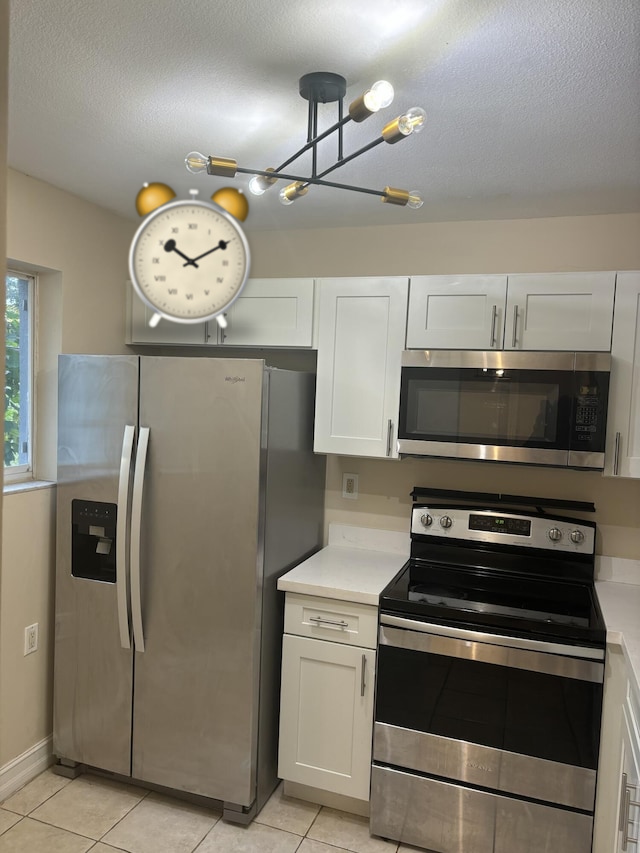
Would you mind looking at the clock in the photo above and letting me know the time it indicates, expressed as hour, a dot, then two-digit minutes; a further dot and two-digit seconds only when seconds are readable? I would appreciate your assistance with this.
10.10
